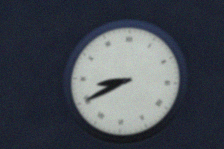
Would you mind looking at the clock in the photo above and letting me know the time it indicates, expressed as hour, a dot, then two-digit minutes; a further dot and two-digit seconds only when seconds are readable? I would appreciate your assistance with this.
8.40
